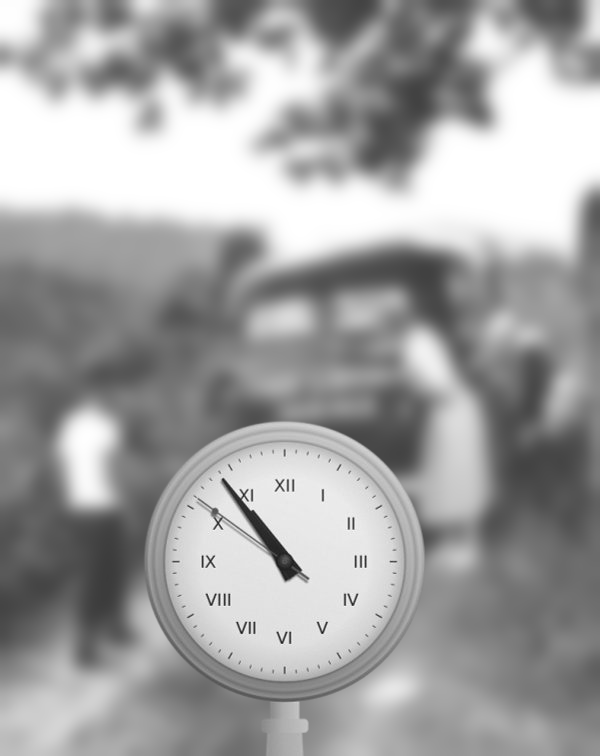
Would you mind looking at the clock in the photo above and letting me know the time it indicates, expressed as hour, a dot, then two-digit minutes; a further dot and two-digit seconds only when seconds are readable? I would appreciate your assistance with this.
10.53.51
